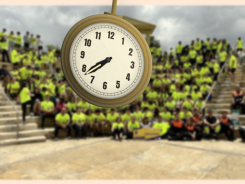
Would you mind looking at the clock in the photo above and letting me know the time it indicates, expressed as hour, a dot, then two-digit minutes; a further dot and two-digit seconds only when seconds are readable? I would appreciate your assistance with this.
7.38
